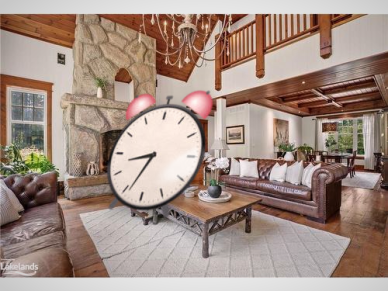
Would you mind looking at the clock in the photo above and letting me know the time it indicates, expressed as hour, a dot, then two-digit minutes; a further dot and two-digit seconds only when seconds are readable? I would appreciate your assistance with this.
8.34
